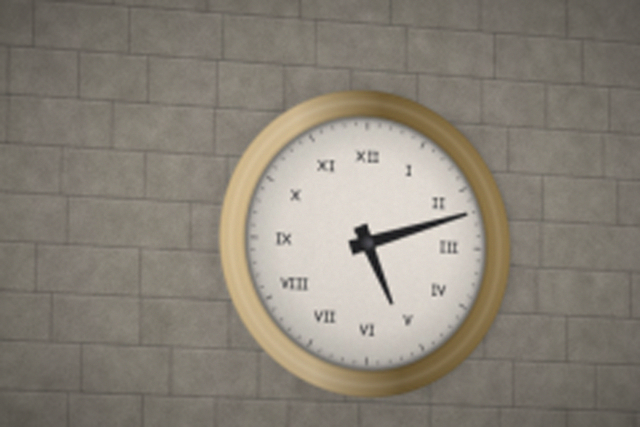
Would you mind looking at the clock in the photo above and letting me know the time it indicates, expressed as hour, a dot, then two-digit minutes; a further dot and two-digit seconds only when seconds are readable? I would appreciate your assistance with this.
5.12
